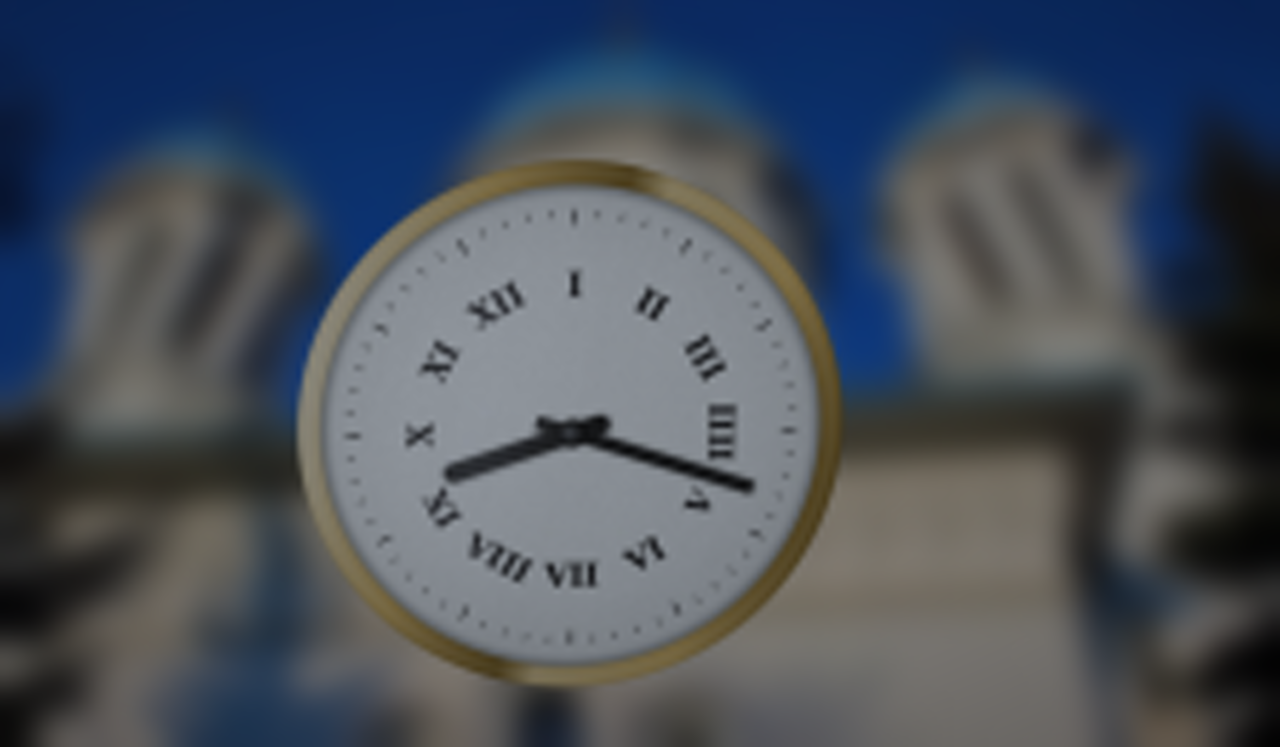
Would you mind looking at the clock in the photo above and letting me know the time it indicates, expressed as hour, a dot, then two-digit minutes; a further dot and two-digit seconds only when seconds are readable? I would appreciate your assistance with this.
9.23
